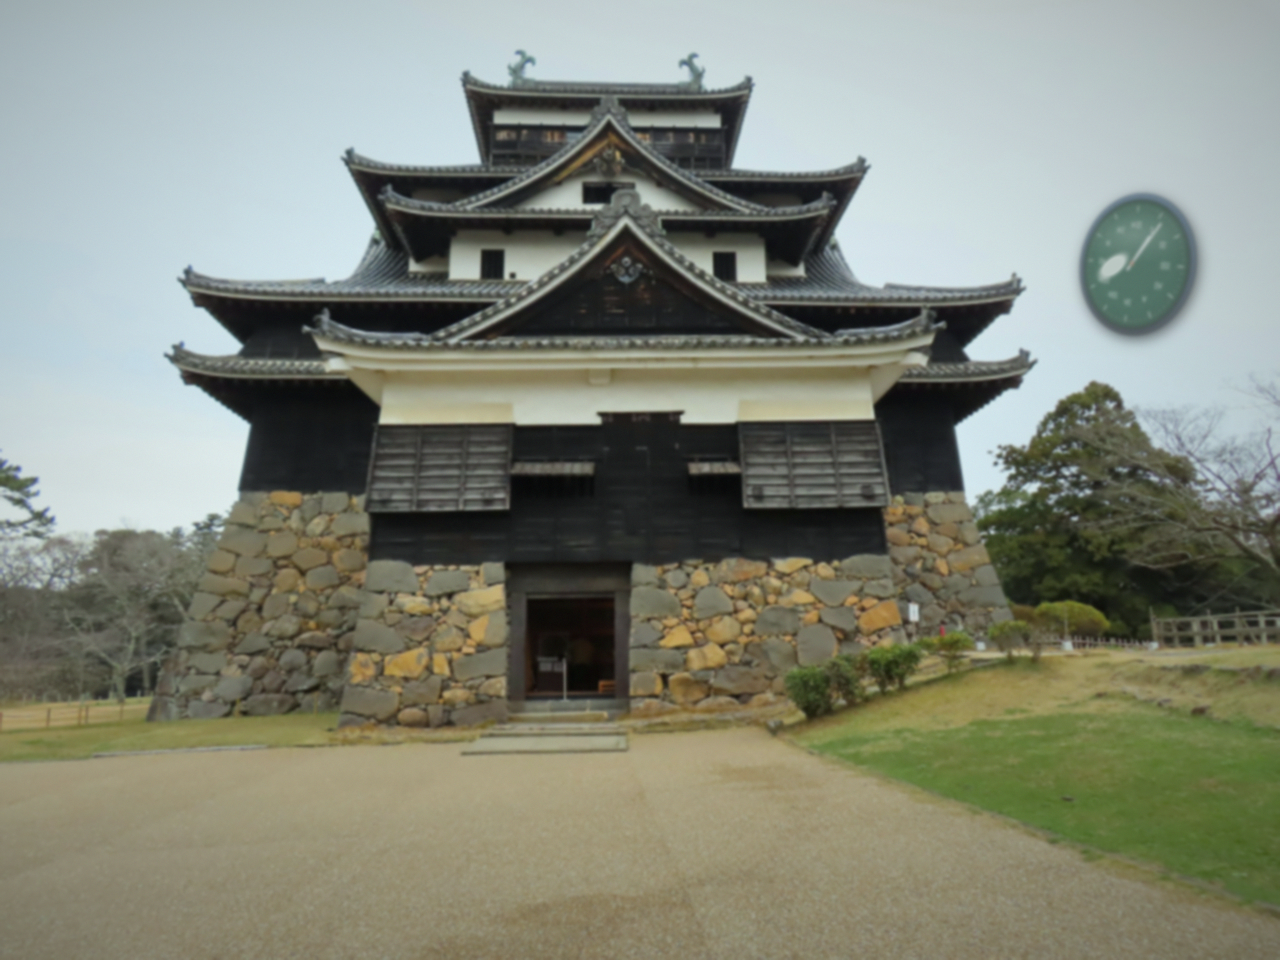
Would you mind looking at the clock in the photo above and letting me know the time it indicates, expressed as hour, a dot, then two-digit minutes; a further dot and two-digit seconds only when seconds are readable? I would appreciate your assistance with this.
1.06
